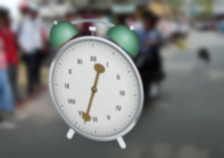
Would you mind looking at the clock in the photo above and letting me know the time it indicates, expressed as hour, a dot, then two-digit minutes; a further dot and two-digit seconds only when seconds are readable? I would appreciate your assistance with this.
12.33
